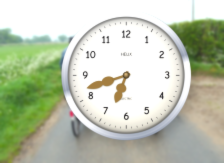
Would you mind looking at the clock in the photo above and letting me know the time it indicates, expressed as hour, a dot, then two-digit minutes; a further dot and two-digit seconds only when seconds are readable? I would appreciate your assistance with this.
6.42
